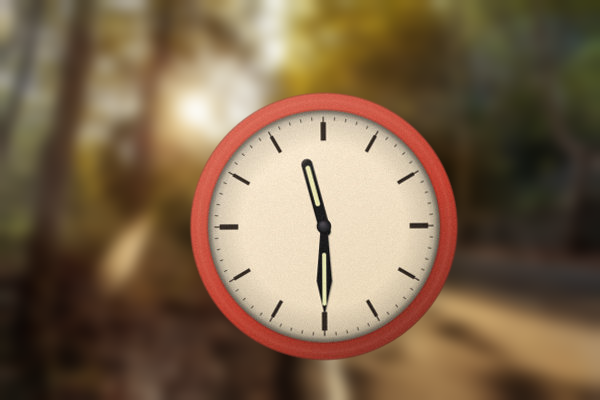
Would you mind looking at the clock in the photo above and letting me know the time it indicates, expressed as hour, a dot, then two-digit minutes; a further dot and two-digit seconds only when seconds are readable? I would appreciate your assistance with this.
11.30
